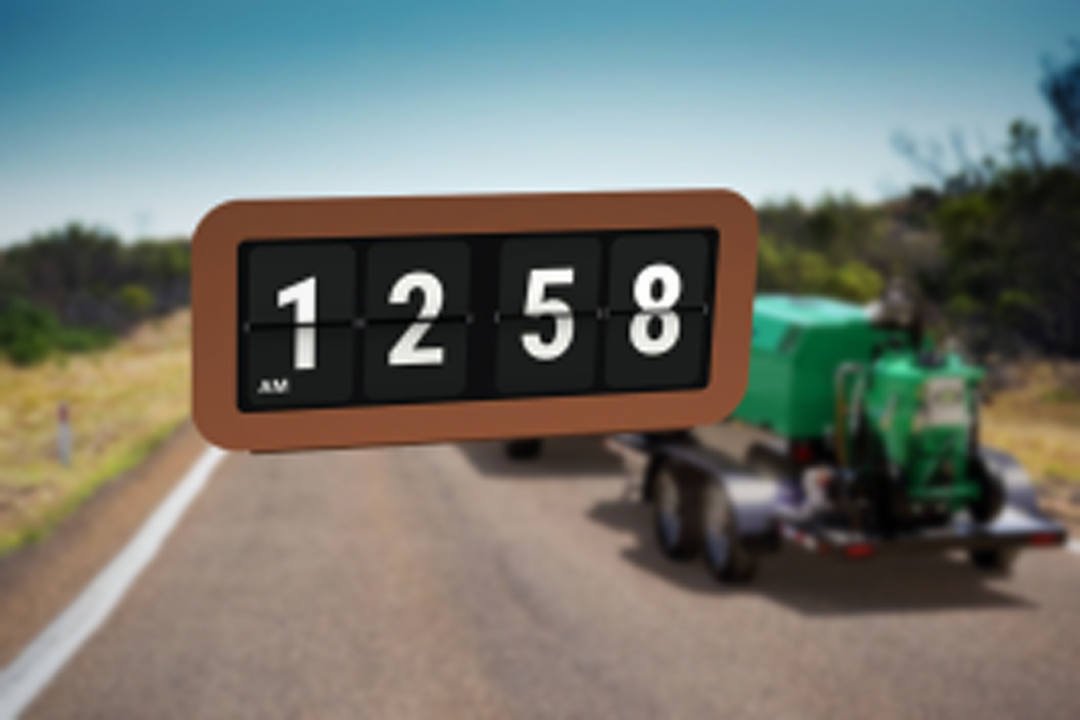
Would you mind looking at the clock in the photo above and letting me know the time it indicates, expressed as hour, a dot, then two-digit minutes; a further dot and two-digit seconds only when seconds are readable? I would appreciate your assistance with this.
12.58
